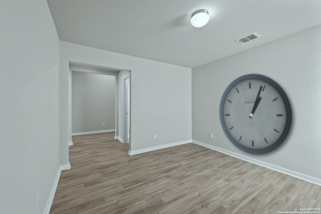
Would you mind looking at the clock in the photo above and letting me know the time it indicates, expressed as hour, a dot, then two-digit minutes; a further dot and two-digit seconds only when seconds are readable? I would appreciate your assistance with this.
1.04
